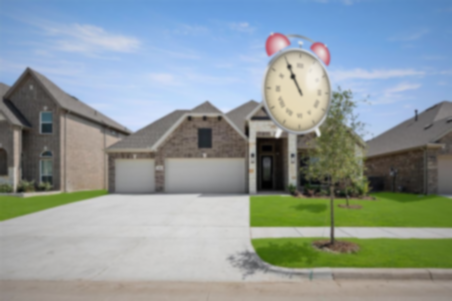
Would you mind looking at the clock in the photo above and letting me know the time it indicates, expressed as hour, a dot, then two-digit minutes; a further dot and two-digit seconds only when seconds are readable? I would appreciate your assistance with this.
10.55
